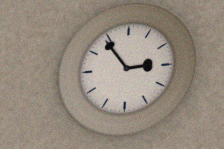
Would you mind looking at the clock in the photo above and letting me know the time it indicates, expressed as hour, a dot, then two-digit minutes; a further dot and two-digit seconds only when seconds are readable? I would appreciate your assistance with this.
2.54
